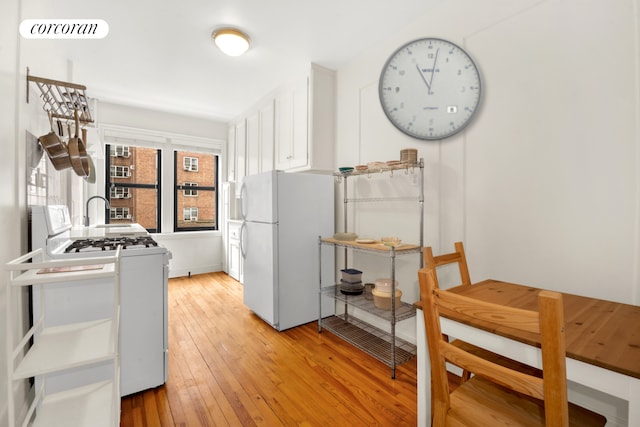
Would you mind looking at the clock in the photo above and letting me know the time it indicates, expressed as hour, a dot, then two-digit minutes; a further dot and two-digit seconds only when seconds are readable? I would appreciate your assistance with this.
11.02
